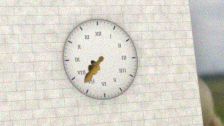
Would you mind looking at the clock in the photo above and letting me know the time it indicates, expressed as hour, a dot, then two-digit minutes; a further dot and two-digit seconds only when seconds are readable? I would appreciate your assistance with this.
7.37
